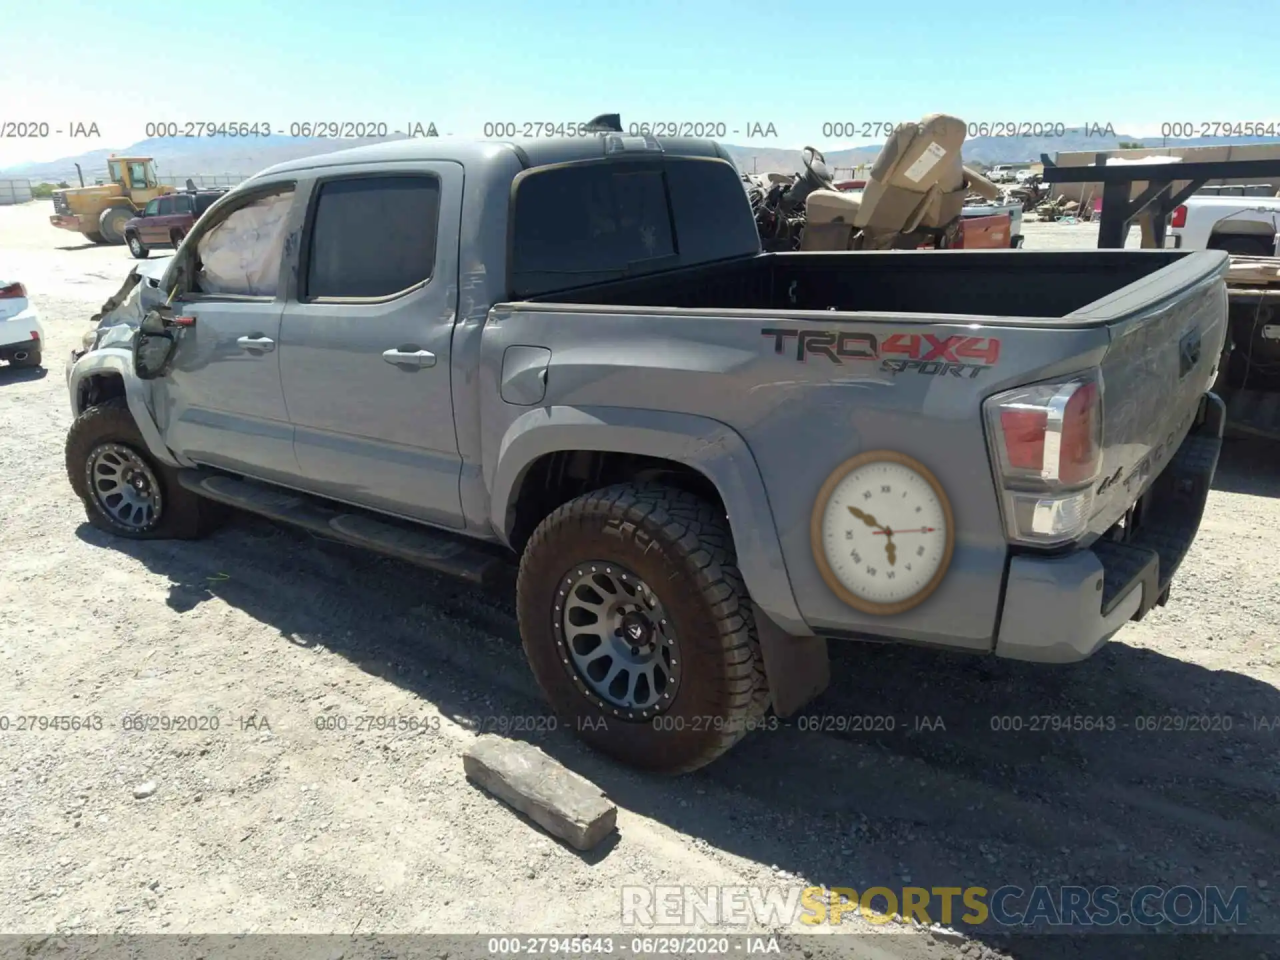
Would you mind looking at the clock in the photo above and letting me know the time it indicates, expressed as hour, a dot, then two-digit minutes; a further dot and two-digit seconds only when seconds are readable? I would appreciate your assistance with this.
5.50.15
